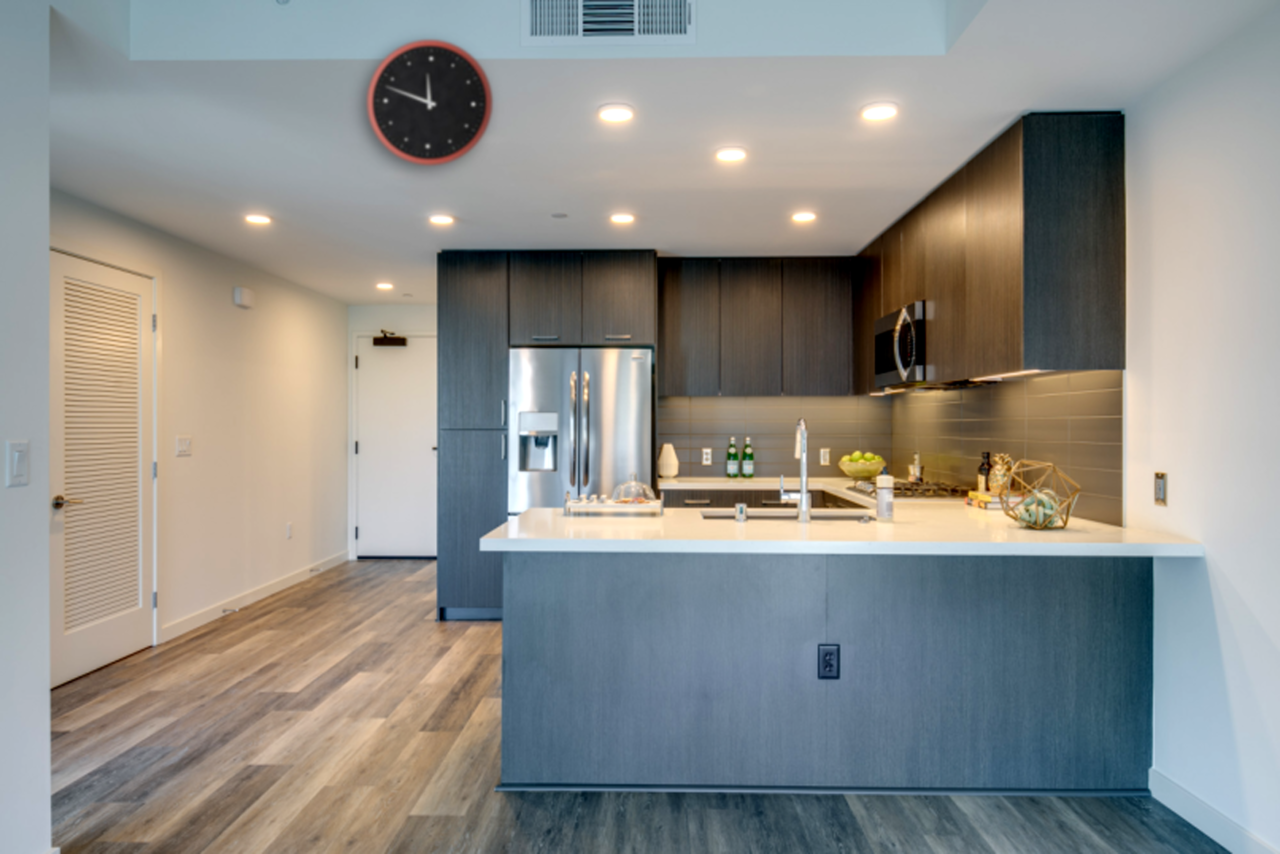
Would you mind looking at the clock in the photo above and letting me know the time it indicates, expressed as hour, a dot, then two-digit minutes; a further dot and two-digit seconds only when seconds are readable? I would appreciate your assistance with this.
11.48
